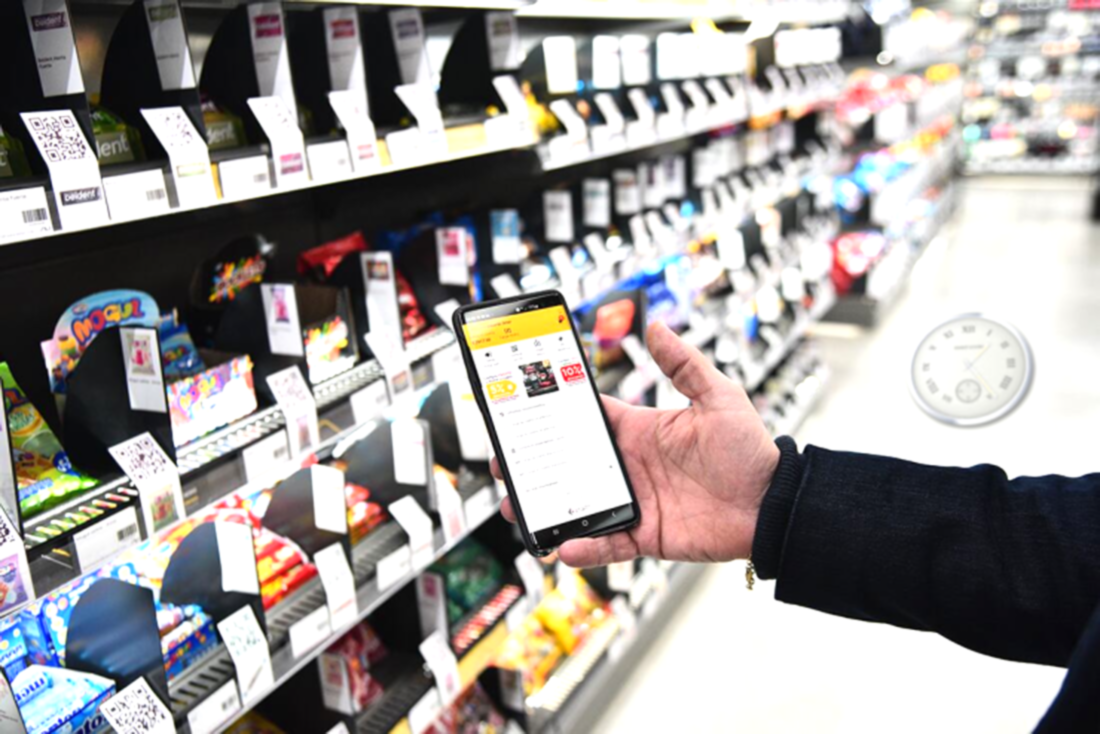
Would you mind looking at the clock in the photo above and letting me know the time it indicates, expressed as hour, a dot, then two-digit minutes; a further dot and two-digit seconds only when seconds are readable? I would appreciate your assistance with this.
1.24
